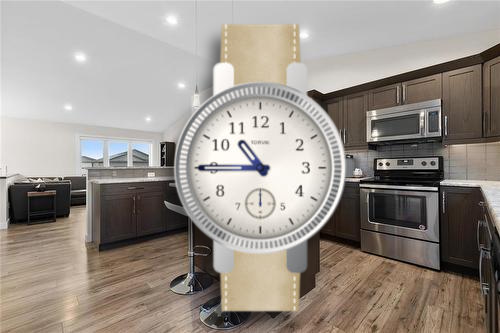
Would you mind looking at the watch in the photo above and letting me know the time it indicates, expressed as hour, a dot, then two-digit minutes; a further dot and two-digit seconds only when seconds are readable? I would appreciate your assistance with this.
10.45
